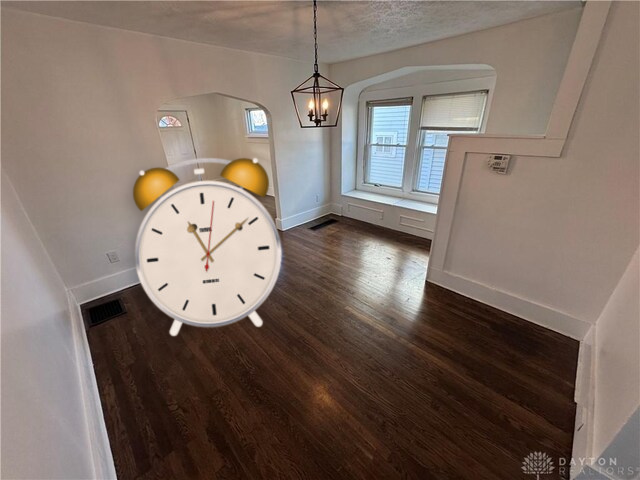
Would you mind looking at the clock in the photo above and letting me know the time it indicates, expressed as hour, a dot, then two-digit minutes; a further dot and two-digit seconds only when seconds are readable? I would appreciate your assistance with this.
11.09.02
